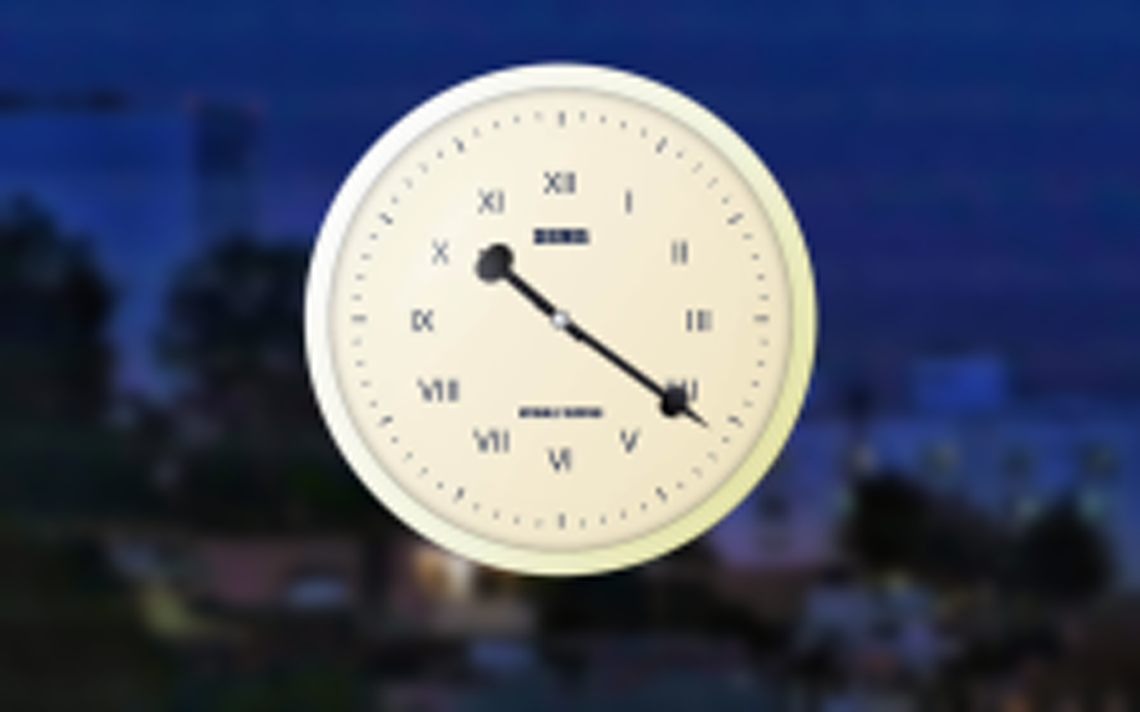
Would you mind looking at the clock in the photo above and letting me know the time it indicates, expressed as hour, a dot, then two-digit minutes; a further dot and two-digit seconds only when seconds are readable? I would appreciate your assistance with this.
10.21
